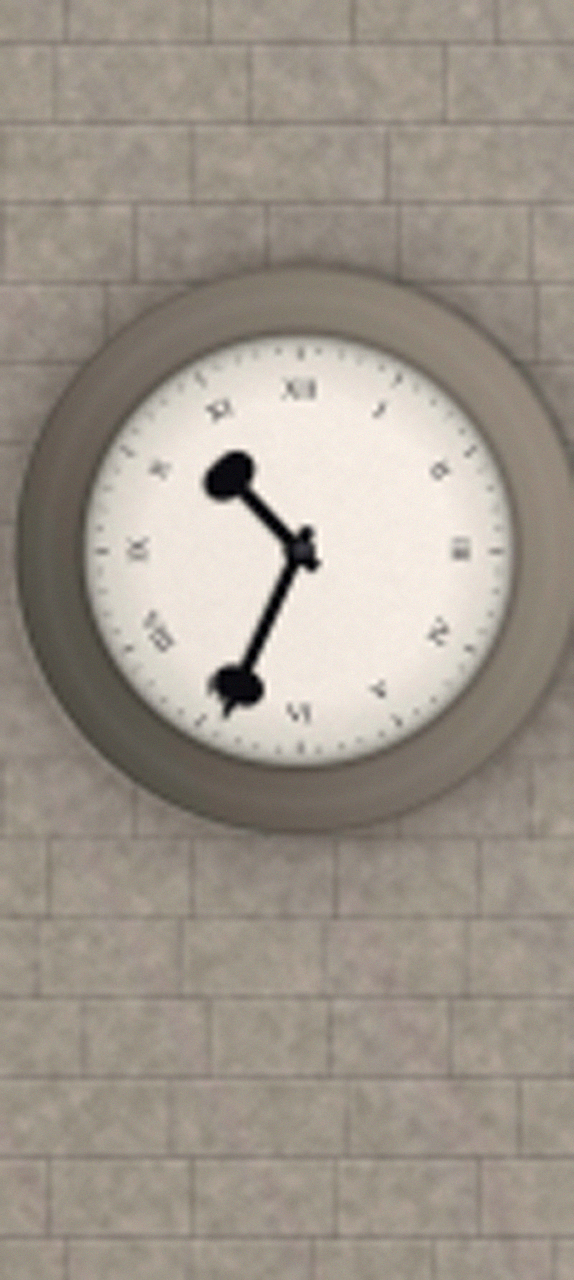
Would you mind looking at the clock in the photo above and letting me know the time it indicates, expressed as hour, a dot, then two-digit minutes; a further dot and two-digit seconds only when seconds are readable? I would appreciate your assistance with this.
10.34
